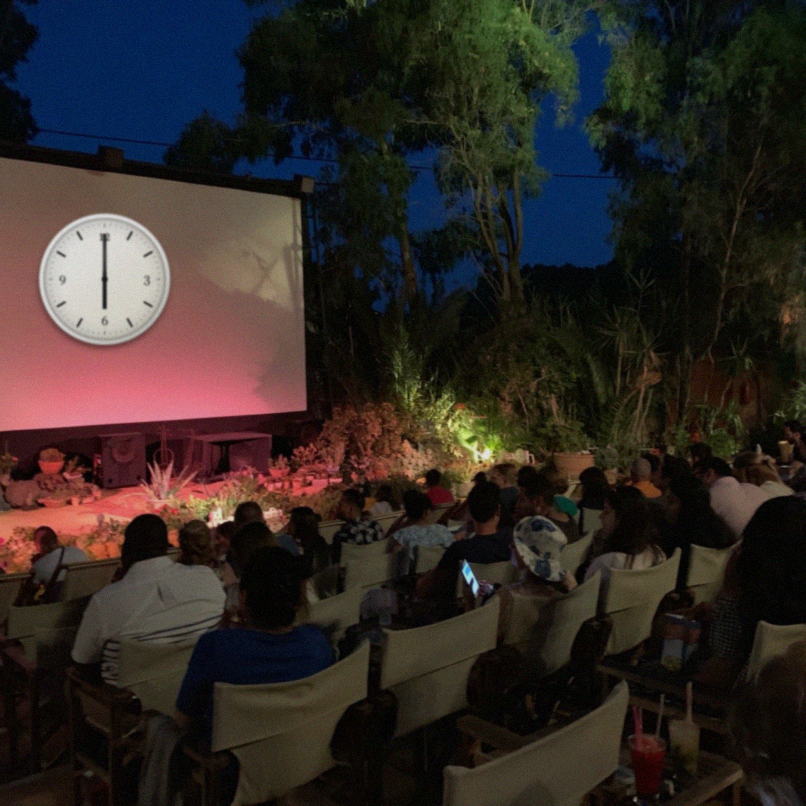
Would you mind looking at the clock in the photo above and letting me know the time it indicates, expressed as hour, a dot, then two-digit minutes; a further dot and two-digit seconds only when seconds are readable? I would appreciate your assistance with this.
6.00
